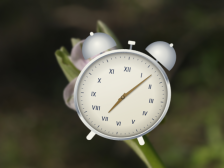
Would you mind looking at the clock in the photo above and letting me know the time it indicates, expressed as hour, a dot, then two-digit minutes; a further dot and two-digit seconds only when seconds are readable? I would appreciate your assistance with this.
7.07
